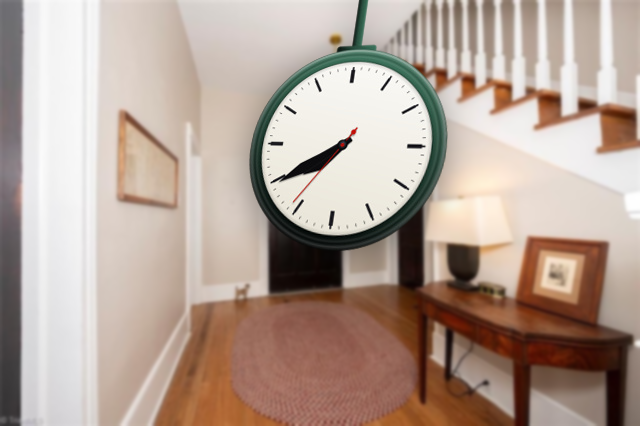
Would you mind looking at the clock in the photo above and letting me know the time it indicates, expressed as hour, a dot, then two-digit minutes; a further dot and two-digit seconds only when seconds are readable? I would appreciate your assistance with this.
7.39.36
